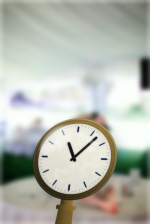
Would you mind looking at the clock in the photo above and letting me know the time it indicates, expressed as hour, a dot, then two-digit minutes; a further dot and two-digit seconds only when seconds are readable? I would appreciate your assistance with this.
11.07
